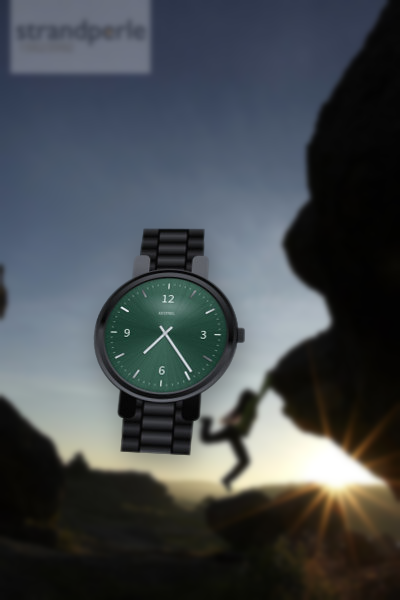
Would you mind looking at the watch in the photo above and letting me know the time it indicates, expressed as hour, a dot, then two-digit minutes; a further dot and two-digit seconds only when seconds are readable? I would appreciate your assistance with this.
7.24
